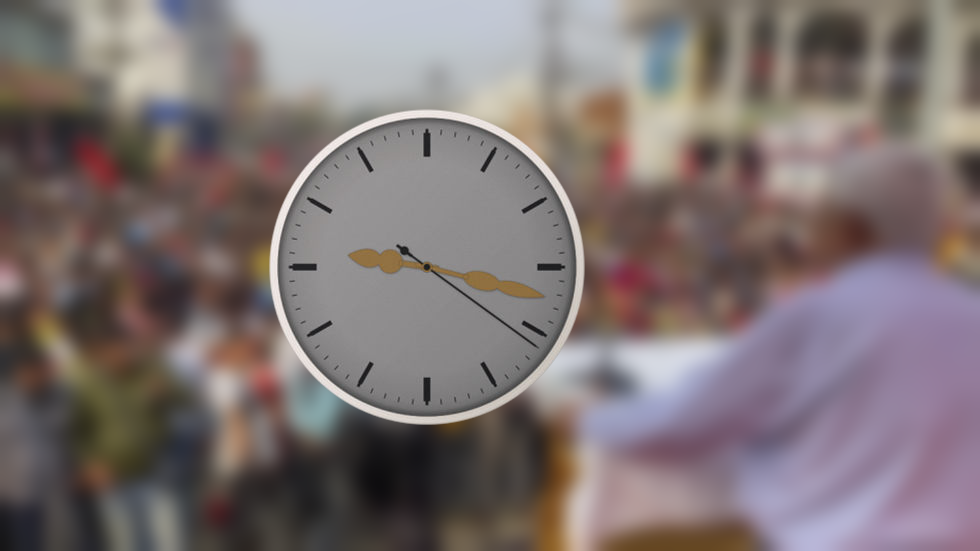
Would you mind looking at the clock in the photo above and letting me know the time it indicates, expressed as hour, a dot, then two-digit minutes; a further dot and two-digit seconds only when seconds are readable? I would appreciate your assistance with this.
9.17.21
